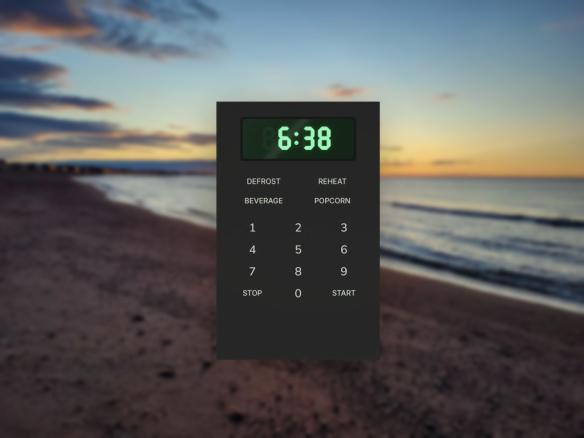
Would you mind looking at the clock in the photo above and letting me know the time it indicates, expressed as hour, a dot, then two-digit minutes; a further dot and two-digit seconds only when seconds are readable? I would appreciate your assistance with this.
6.38
